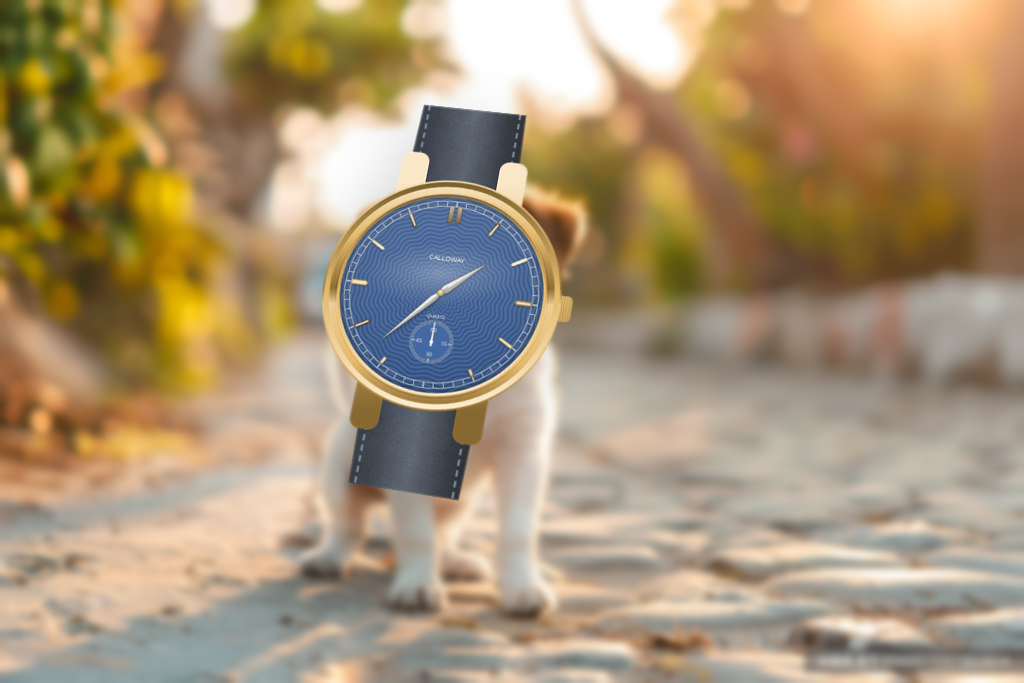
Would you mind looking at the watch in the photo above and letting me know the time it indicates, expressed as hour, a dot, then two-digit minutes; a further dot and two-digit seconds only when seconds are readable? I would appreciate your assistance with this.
1.37
